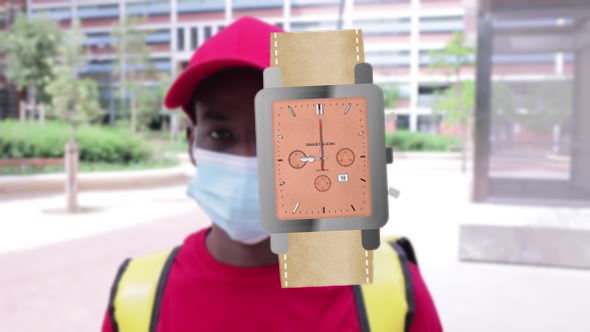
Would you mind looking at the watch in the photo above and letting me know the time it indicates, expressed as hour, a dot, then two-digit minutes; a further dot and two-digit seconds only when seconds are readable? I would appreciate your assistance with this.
9.00
